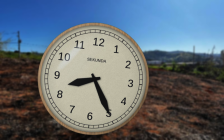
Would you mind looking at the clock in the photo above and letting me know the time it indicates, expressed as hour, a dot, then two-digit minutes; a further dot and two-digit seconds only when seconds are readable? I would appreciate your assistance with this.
8.25
